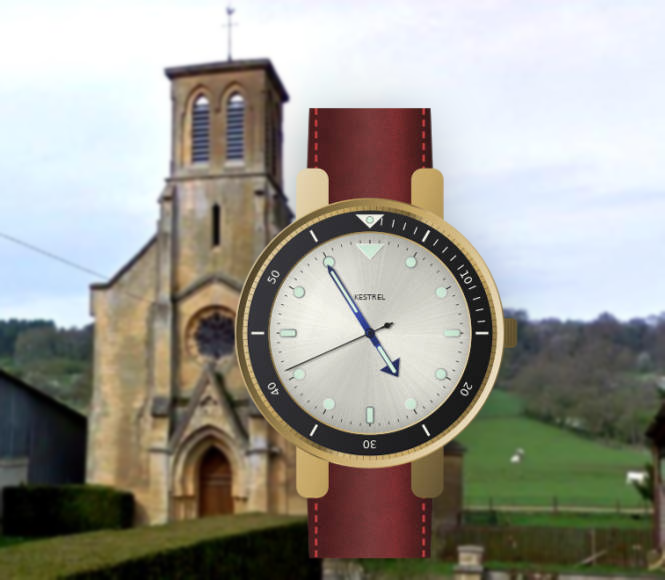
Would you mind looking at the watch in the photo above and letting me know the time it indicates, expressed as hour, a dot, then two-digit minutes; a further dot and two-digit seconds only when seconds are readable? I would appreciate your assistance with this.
4.54.41
